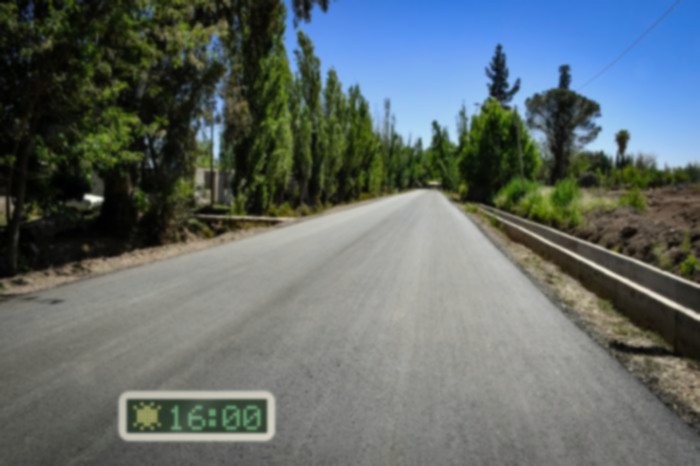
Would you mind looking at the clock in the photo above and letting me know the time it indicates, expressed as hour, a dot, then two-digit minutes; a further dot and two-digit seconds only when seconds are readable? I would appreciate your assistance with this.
16.00
